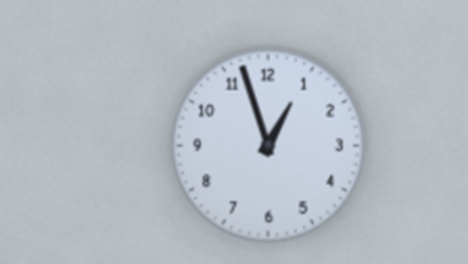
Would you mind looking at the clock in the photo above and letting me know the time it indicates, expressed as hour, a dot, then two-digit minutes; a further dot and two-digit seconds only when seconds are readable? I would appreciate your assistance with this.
12.57
